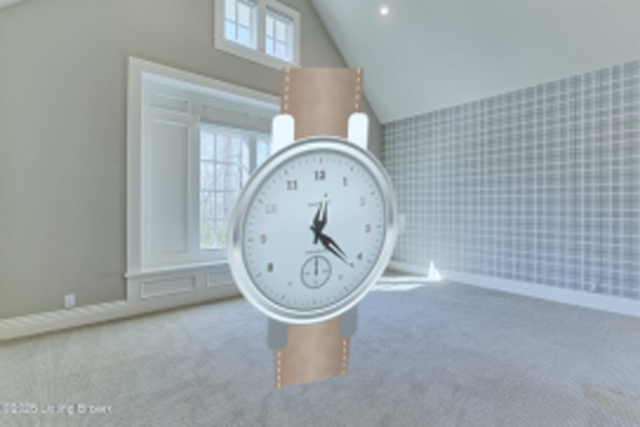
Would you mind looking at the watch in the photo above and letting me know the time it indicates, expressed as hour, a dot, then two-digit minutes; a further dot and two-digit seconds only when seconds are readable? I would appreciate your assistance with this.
12.22
